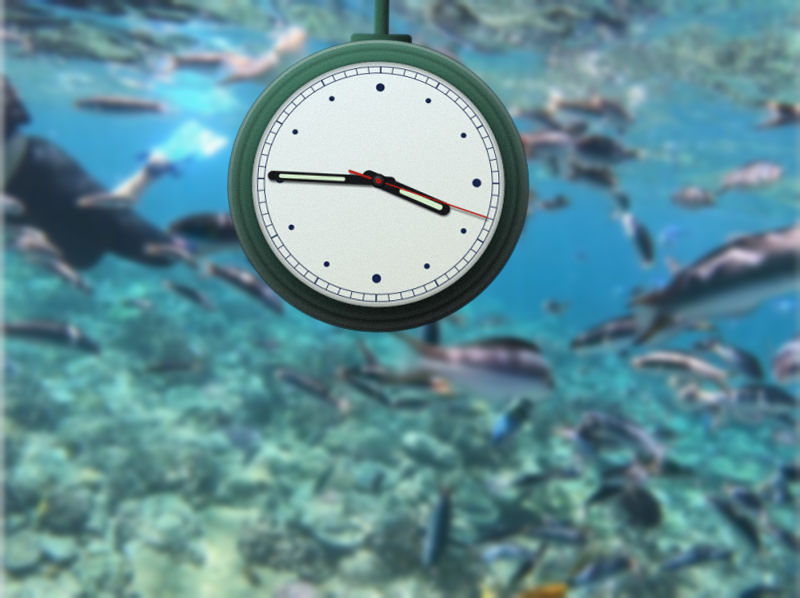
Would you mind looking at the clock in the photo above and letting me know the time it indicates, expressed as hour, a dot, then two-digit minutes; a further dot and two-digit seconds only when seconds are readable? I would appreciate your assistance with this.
3.45.18
